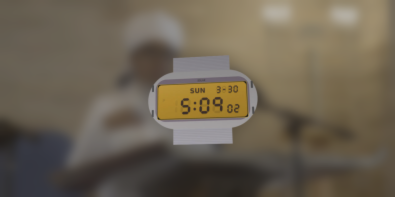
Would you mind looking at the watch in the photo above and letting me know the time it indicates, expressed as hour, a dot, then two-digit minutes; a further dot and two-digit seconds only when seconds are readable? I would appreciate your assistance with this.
5.09
